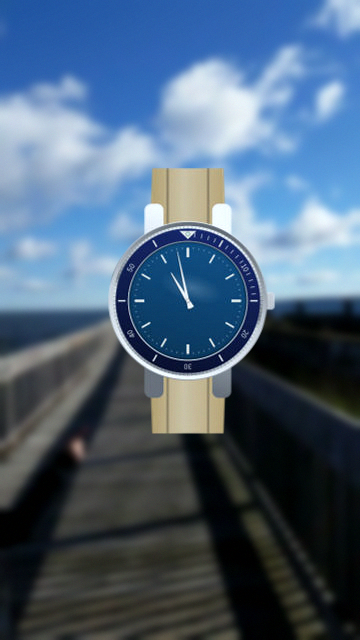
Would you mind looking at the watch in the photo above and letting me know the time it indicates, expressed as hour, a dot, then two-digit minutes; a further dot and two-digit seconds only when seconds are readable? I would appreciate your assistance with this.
10.58
